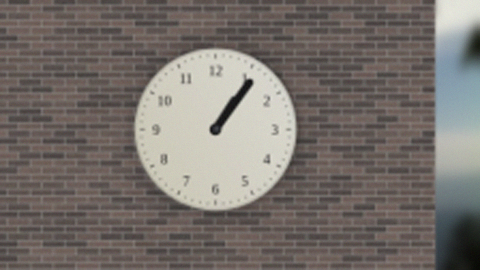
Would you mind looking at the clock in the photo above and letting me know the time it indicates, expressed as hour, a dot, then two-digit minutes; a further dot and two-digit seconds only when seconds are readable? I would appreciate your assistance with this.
1.06
